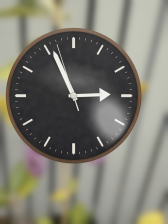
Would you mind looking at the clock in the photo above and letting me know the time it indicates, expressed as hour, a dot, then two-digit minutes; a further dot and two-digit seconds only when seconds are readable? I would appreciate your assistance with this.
2.55.57
